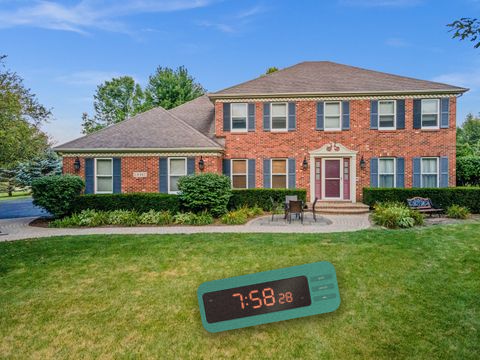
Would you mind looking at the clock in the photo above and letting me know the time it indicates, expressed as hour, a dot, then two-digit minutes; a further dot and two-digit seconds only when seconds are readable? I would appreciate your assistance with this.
7.58.28
